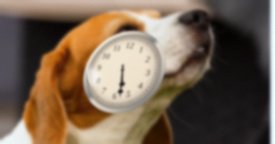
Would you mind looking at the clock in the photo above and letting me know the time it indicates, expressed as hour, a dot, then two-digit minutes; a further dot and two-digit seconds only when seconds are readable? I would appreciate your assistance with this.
5.28
